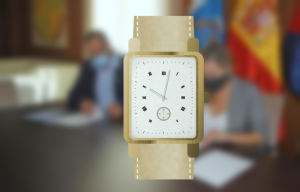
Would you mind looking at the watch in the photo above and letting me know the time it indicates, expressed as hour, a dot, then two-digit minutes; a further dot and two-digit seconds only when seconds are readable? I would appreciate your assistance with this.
10.02
